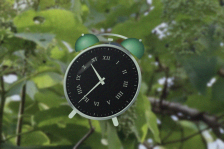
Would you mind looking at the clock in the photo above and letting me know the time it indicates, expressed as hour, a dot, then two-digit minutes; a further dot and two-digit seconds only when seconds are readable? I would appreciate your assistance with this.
10.36
